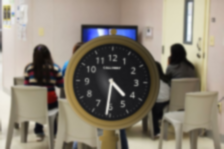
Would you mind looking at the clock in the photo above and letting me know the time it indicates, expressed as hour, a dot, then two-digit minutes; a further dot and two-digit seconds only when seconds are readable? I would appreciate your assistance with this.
4.31
